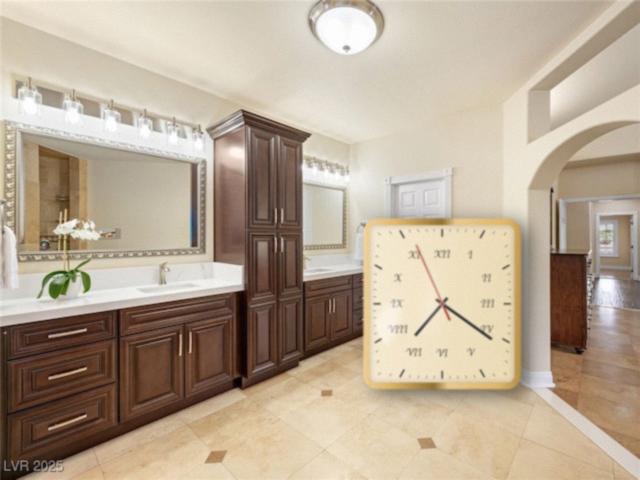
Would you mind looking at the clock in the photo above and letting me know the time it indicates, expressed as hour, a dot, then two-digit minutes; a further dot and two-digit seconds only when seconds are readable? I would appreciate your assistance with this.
7.20.56
